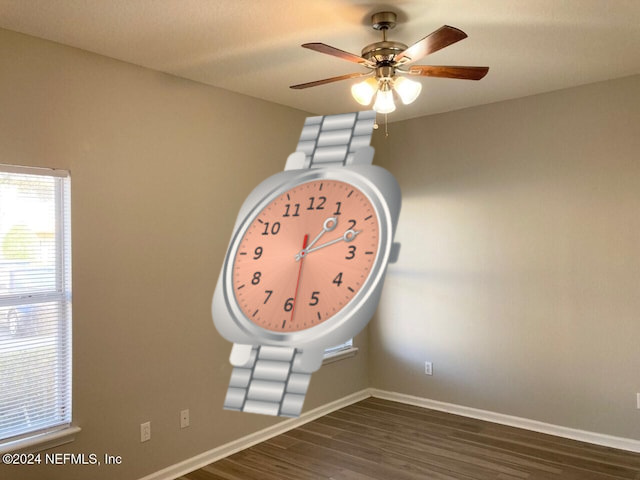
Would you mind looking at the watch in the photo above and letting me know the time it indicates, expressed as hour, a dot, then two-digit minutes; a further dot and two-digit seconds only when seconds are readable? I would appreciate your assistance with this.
1.11.29
